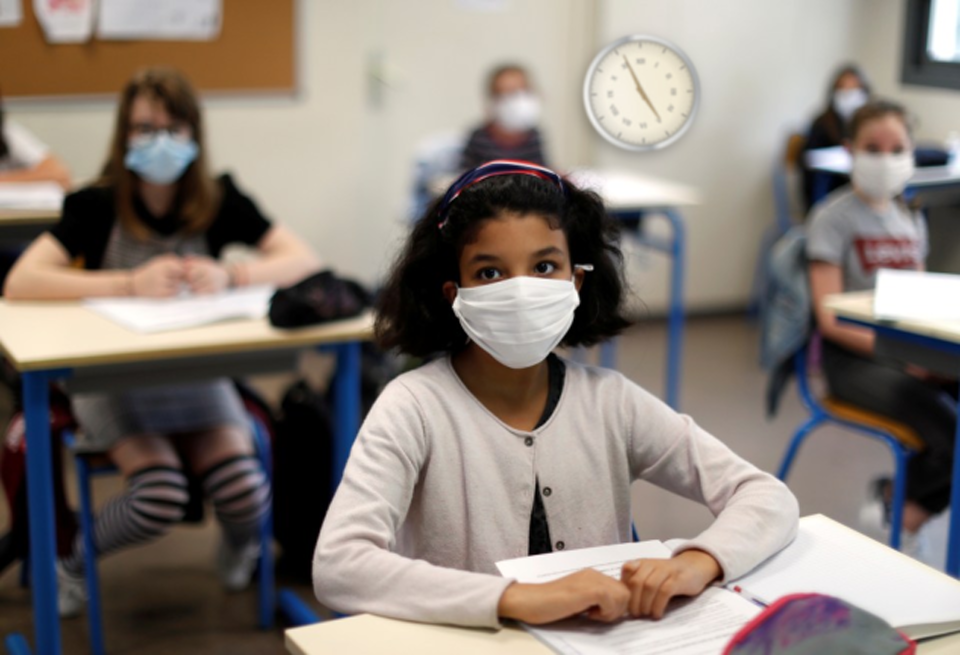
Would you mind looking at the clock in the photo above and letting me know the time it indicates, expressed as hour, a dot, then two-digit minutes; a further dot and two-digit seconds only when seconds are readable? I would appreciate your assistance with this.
4.56
